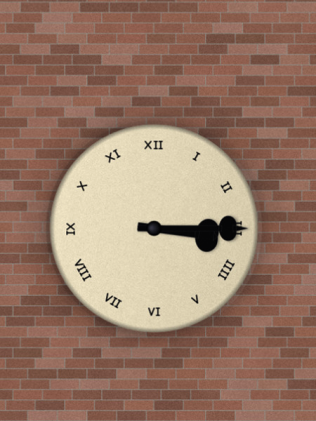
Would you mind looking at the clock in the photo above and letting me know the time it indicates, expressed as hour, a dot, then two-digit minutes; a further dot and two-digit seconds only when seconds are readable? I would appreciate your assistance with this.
3.15
